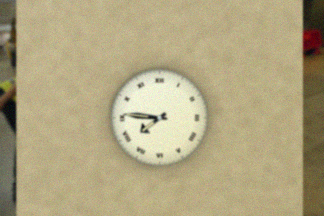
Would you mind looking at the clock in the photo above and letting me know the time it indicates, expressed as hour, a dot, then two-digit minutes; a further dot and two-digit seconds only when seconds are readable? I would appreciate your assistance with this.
7.46
